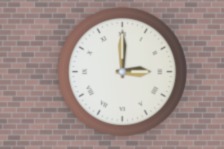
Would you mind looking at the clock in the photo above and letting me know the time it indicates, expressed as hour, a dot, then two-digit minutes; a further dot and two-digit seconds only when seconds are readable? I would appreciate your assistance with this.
3.00
